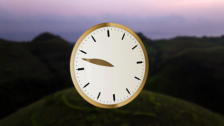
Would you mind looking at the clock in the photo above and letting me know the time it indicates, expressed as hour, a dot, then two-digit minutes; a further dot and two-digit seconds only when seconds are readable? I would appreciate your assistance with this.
9.48
